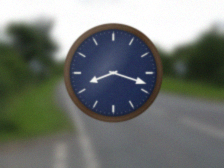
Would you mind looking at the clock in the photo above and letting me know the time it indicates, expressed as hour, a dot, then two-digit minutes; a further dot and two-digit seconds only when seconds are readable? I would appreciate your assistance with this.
8.18
